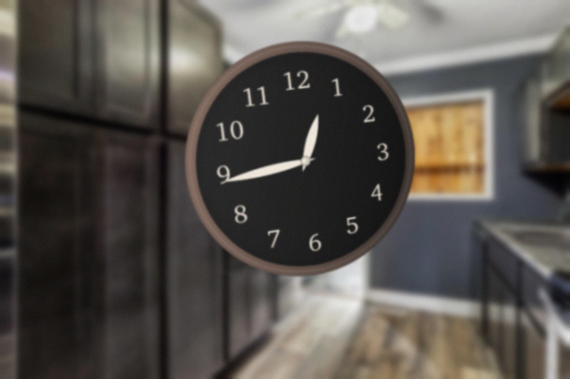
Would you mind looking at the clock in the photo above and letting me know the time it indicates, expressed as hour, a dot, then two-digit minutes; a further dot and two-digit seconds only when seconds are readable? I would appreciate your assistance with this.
12.44
